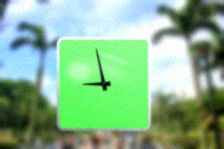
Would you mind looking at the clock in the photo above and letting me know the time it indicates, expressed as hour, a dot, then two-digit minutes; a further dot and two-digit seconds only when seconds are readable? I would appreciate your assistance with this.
8.58
